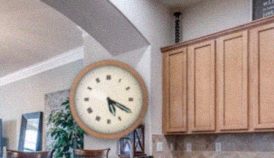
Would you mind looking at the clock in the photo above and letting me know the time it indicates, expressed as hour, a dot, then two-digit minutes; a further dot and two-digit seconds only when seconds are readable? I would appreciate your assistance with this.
5.20
